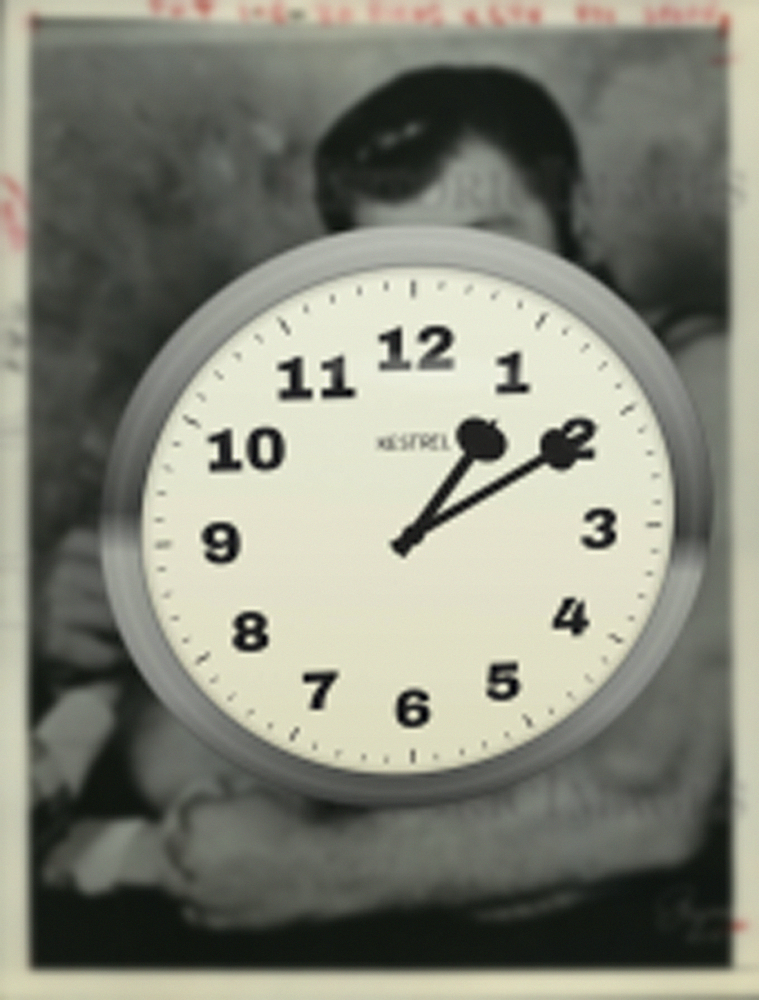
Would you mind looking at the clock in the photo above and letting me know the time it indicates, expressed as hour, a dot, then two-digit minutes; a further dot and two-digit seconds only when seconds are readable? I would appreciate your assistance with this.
1.10
